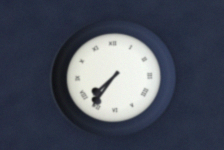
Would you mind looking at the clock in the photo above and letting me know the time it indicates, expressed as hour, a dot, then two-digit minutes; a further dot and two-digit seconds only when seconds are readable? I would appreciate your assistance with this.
7.36
